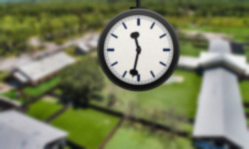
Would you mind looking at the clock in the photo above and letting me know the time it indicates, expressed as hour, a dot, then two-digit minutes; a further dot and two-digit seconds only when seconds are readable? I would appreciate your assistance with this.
11.32
